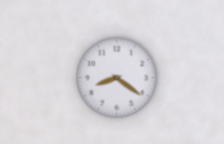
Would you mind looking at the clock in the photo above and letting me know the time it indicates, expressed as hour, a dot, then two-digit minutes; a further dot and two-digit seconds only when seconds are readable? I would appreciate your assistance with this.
8.21
